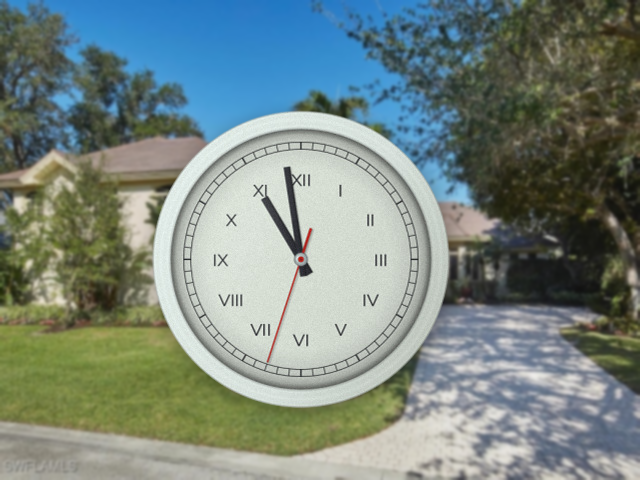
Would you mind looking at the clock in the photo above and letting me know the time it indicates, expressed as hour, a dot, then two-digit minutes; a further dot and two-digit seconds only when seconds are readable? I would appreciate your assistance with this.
10.58.33
